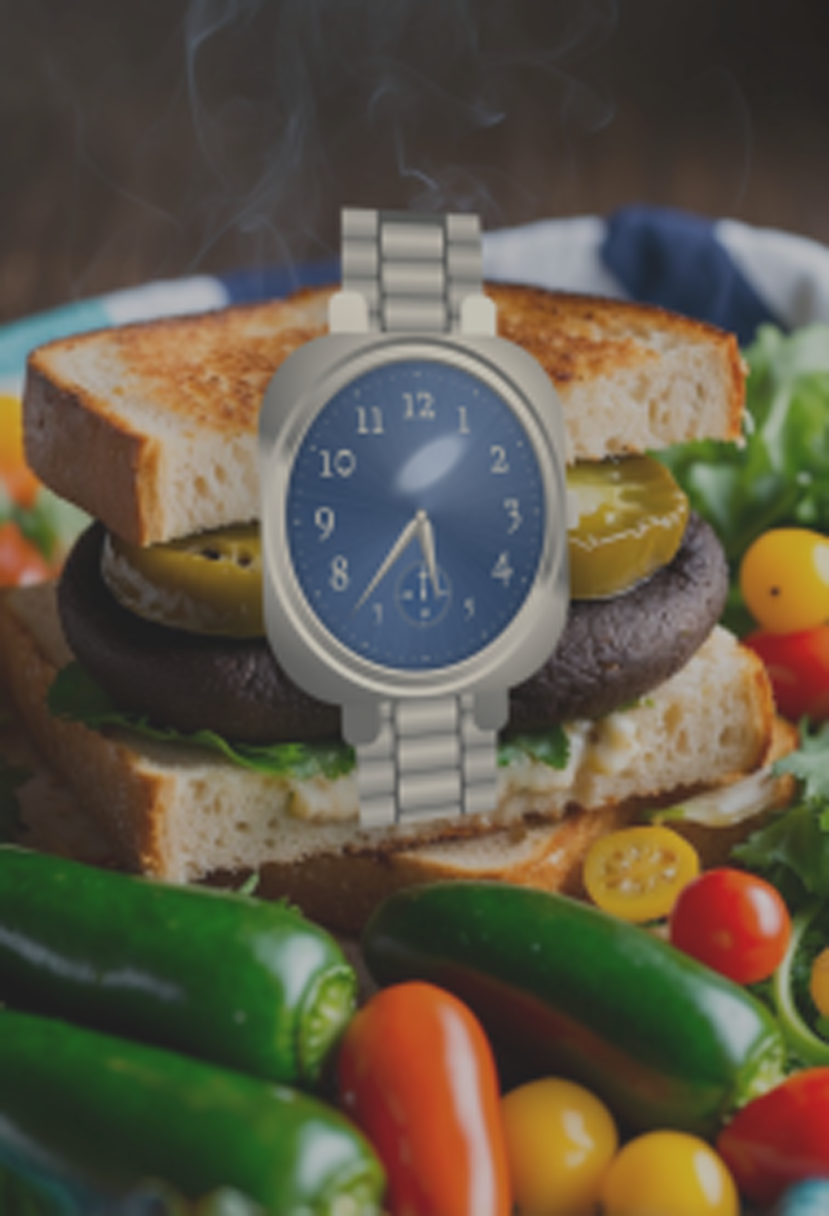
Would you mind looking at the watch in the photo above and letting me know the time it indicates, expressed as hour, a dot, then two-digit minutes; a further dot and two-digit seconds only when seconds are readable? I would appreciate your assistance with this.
5.37
